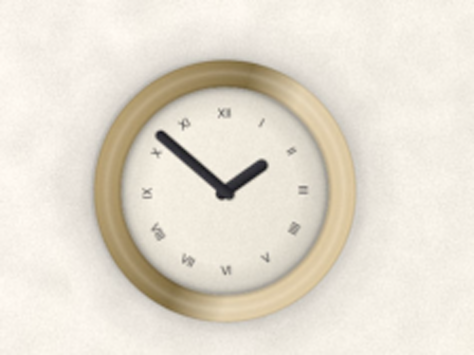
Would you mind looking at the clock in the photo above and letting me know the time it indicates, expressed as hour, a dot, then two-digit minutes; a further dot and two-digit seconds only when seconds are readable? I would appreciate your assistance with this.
1.52
